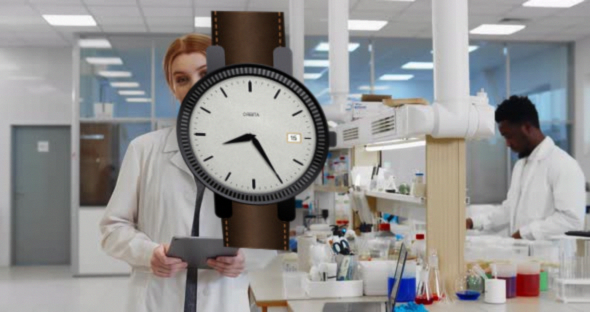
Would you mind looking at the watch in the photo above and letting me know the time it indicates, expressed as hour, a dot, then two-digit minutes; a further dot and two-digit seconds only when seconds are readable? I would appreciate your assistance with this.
8.25
